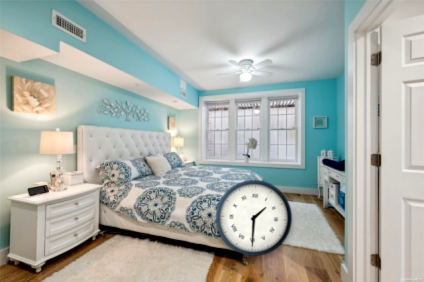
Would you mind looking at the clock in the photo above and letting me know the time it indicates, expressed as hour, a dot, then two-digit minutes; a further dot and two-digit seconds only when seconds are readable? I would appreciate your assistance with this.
1.30
